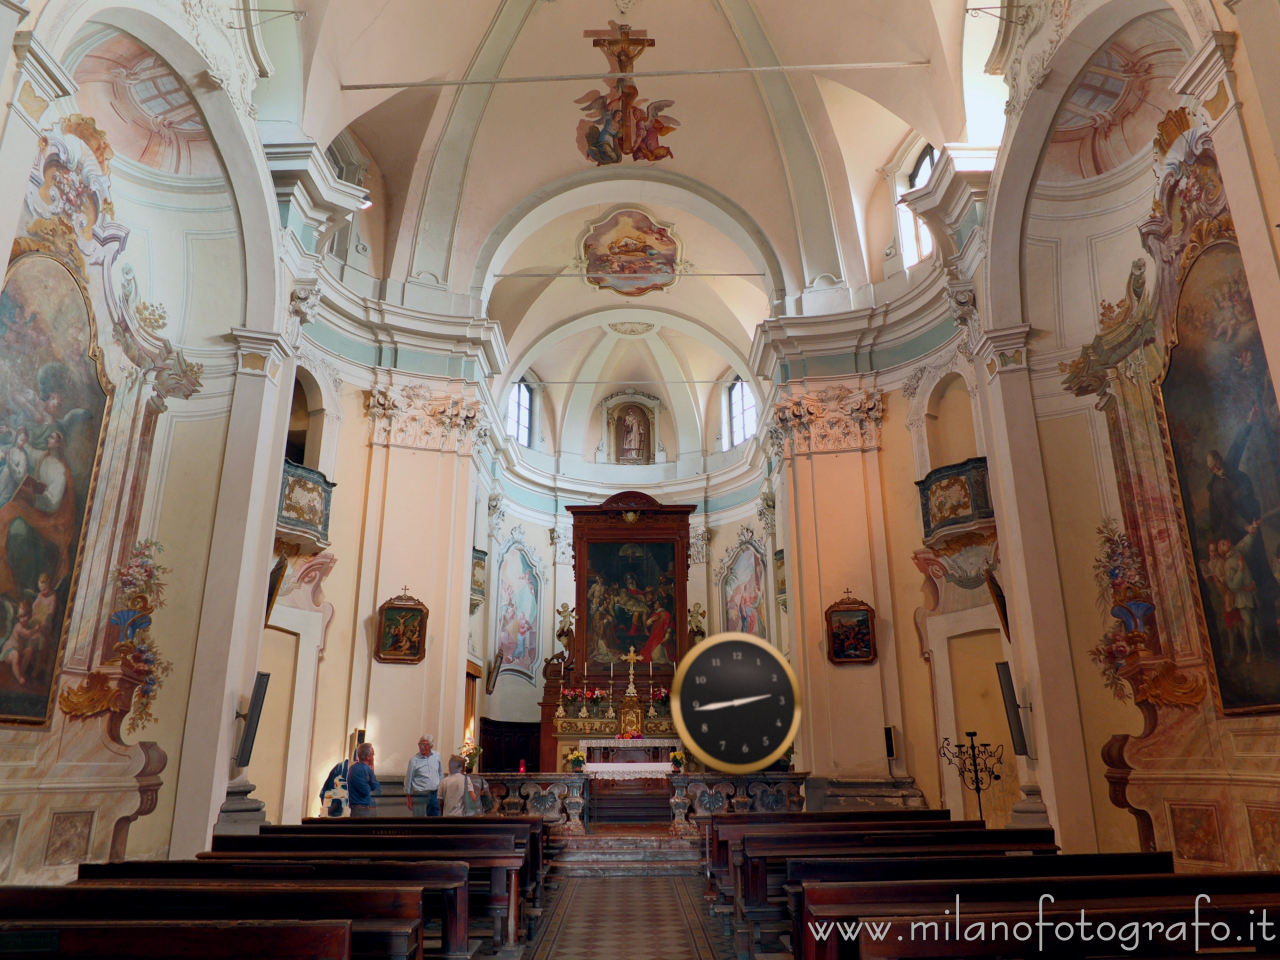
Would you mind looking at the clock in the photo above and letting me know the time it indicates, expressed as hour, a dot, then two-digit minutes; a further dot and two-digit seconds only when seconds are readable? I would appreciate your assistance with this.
2.44
